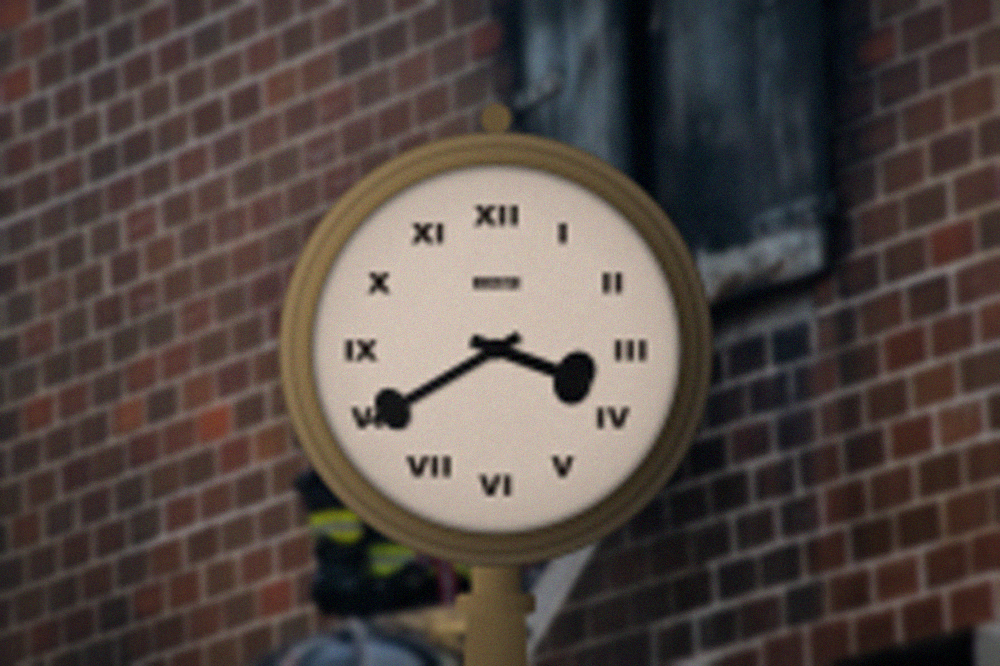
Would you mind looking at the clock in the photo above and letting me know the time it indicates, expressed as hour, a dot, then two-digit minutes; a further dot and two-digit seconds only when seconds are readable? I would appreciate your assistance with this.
3.40
